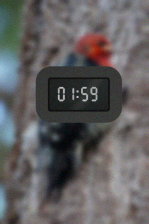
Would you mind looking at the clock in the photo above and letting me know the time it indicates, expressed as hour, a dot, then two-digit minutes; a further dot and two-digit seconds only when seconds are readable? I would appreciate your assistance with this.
1.59
